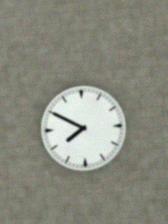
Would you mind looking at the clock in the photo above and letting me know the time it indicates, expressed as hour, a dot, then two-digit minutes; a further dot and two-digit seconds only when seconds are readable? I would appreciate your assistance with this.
7.50
